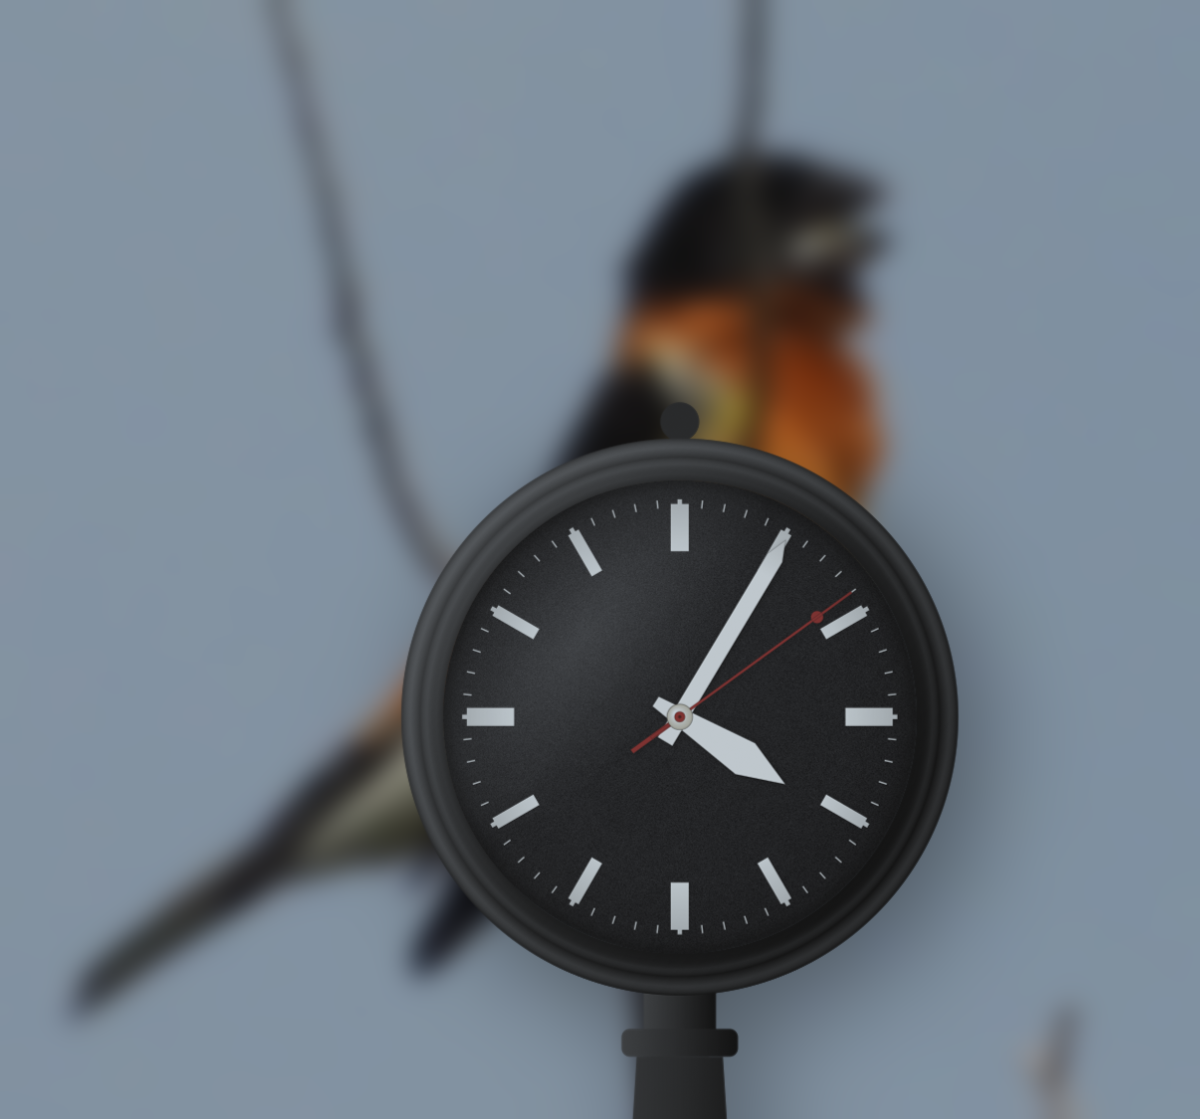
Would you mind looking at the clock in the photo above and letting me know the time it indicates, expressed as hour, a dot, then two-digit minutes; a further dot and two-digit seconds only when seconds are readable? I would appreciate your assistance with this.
4.05.09
